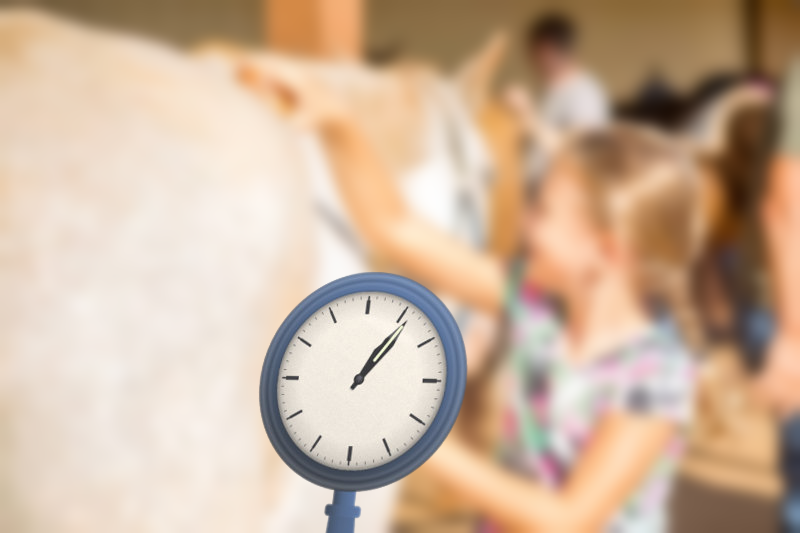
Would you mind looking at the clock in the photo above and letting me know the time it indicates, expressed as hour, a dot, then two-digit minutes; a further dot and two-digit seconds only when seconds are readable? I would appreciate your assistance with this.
1.06
